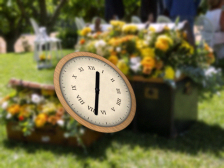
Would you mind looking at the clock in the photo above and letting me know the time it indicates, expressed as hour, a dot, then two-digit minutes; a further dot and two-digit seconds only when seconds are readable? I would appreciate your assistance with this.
12.33
